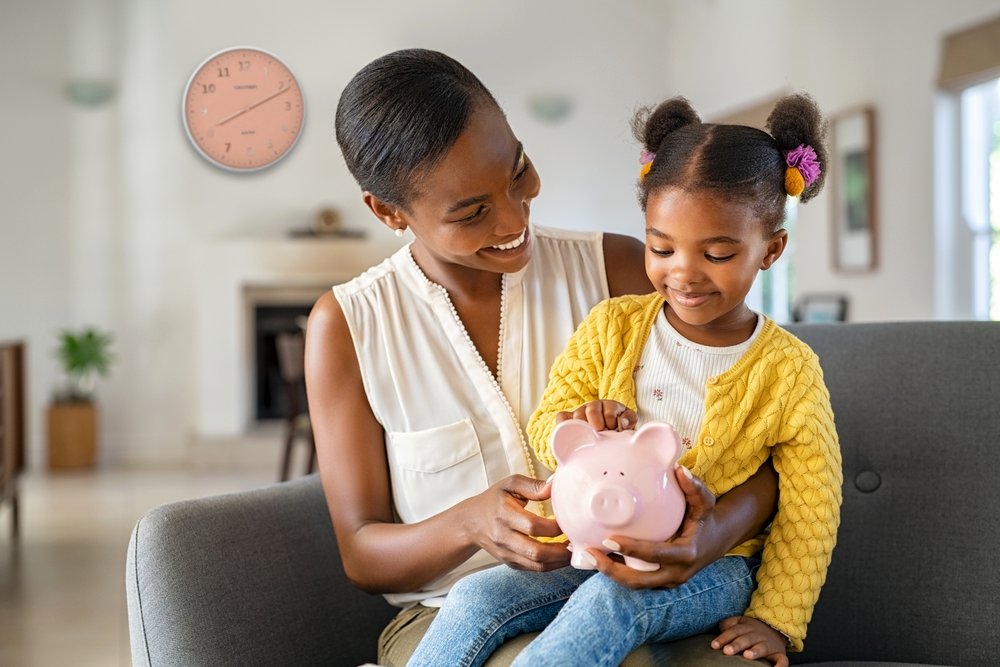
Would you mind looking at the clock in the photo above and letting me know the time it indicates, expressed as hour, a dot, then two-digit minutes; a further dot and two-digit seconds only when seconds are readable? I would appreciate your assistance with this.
8.11
